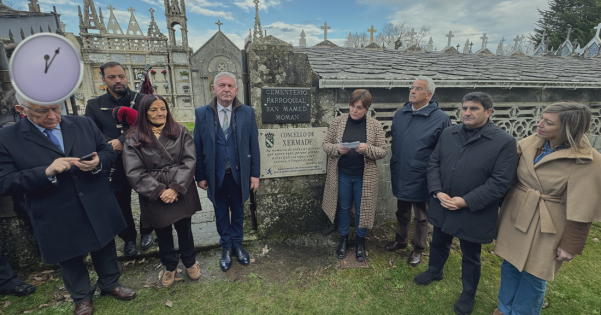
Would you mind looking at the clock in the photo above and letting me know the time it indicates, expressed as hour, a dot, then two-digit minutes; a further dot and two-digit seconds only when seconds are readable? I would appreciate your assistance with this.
12.05
